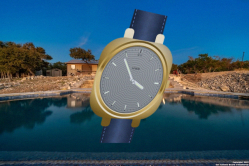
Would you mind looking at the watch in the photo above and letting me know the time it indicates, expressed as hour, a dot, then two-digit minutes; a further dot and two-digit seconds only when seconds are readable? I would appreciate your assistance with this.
3.54
